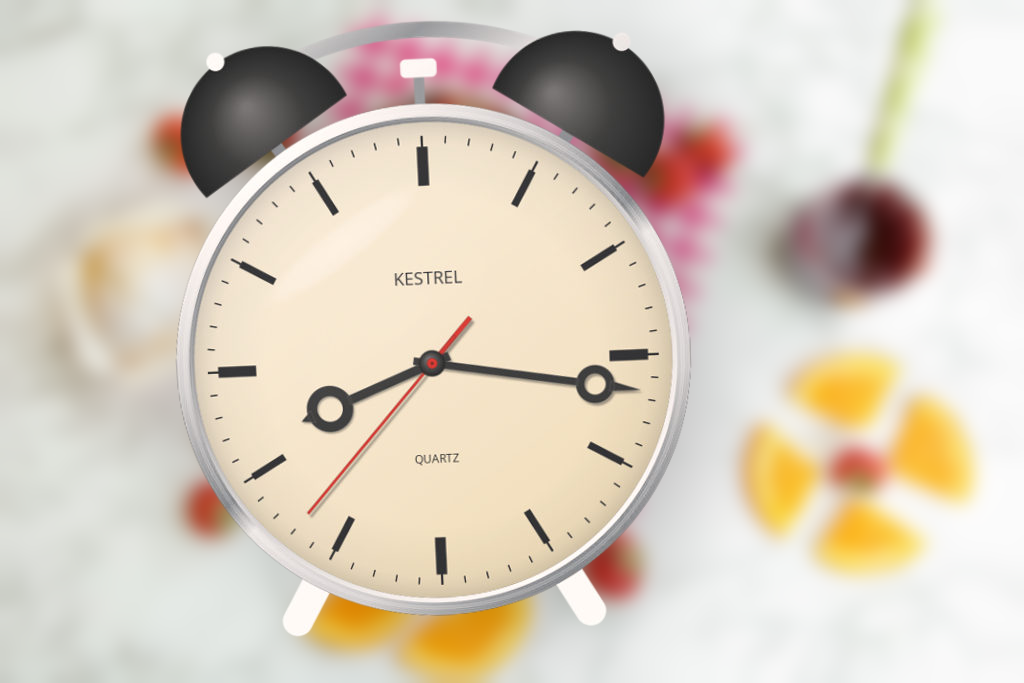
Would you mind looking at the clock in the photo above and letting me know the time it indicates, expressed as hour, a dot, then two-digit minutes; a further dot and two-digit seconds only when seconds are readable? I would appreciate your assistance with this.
8.16.37
